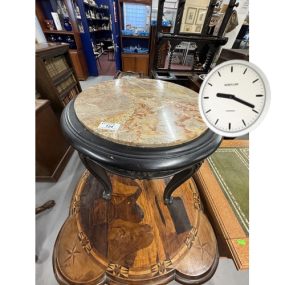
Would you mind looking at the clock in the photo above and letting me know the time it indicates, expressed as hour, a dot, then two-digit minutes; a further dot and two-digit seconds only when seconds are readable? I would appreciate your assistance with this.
9.19
